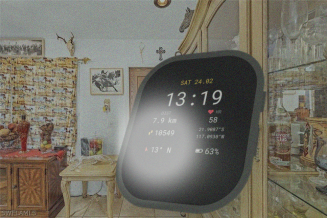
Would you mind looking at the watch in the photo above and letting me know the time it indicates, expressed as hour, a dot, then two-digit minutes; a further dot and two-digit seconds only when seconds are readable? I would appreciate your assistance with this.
13.19
